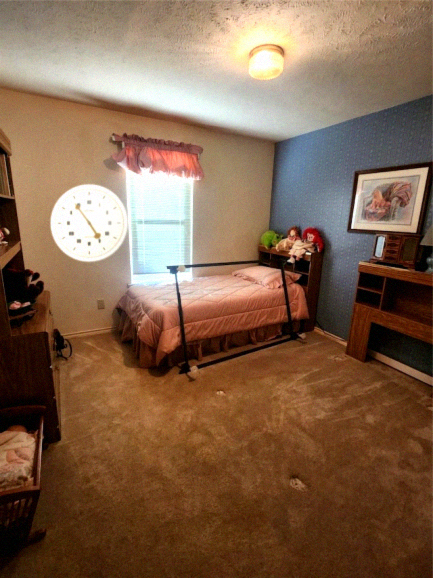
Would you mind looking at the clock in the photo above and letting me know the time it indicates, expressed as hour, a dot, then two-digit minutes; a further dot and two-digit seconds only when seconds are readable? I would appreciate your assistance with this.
4.54
